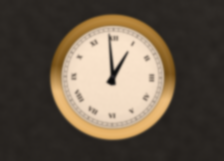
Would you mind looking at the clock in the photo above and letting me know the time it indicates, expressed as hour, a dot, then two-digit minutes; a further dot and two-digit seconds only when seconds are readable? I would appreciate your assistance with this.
12.59
